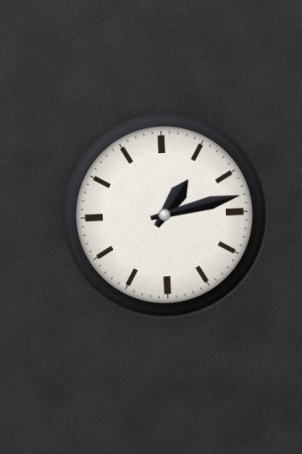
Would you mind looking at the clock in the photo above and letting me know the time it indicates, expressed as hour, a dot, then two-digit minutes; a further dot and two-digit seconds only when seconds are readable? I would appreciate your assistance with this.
1.13
